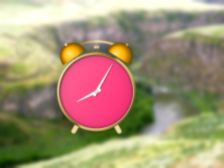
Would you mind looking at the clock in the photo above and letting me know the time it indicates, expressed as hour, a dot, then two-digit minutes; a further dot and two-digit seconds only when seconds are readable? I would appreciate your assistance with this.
8.05
